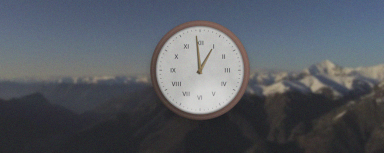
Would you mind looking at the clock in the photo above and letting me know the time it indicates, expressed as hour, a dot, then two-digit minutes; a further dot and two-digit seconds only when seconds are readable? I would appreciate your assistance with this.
12.59
